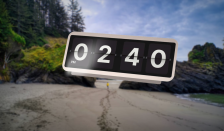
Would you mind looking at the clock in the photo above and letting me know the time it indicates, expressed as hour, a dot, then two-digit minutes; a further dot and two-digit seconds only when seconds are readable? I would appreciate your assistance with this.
2.40
